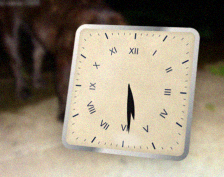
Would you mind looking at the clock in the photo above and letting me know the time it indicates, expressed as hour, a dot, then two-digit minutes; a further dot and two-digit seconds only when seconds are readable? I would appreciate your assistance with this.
5.29
